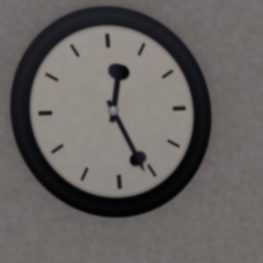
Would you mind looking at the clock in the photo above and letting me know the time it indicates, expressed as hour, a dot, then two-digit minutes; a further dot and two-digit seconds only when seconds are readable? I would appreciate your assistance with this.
12.26
